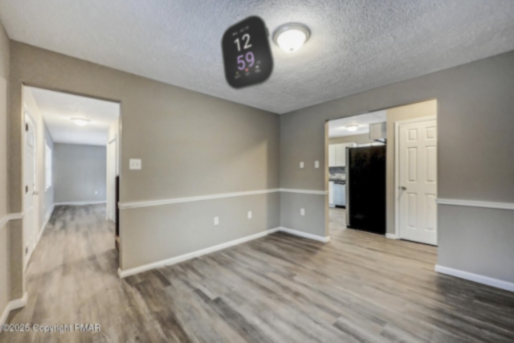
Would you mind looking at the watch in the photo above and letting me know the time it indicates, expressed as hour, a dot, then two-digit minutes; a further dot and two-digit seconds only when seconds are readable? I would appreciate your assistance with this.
12.59
